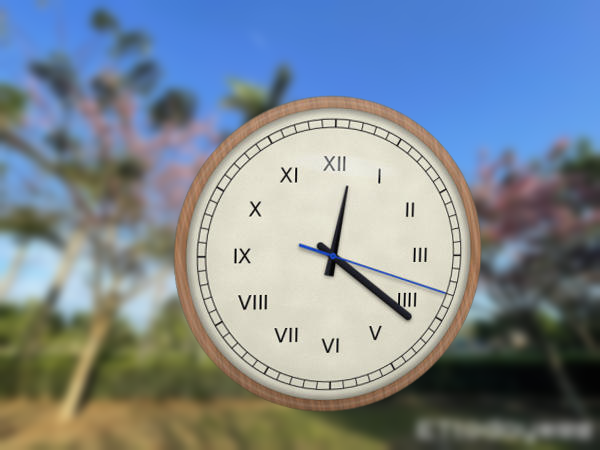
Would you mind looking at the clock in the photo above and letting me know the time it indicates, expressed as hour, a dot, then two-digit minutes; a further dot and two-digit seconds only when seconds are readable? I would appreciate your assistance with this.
12.21.18
